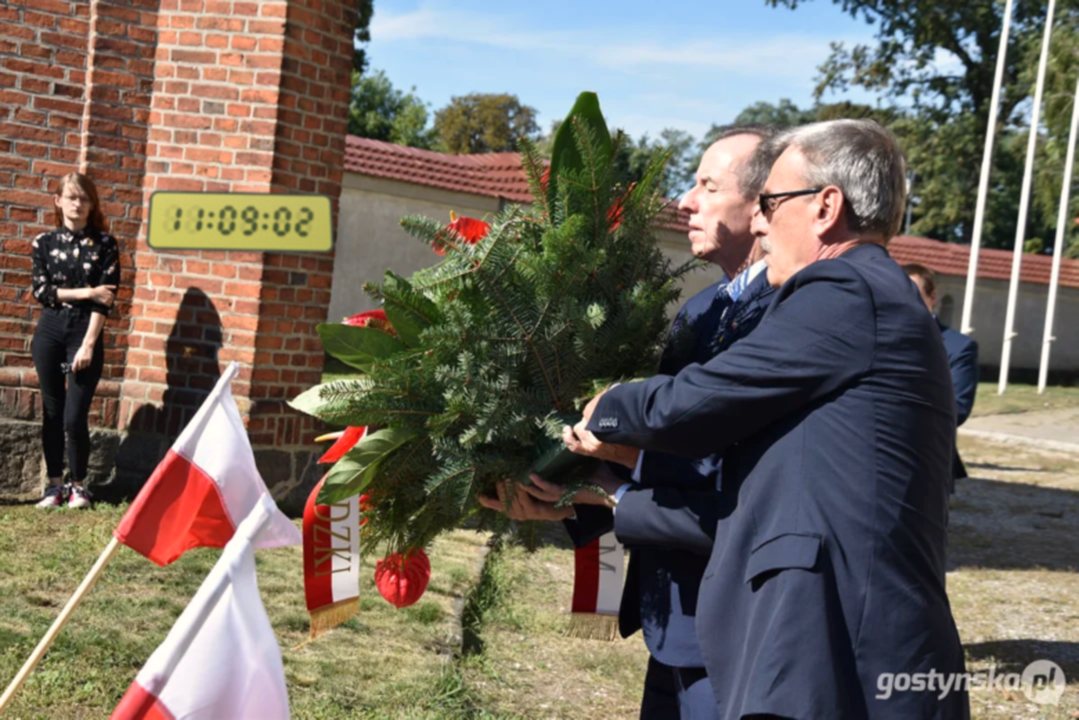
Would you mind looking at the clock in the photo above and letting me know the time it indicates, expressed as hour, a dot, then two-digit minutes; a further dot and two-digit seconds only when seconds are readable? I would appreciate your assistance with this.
11.09.02
